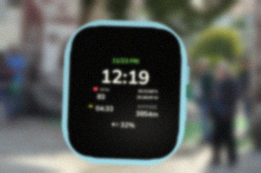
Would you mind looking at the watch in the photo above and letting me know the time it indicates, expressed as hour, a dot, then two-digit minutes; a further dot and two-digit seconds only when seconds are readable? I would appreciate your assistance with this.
12.19
